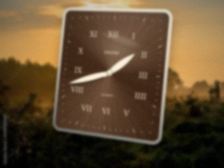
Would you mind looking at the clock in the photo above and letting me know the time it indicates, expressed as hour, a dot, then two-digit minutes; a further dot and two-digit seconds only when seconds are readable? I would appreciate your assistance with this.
1.42
